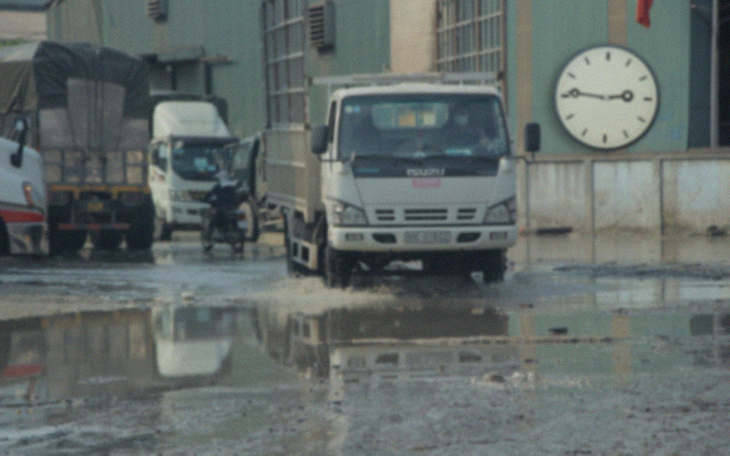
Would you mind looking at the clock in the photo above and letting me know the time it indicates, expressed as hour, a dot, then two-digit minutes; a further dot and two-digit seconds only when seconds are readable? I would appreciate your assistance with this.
2.46
